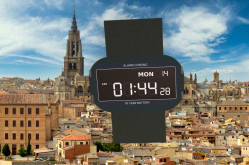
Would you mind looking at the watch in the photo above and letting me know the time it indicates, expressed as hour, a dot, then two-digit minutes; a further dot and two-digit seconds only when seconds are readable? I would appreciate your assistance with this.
1.44.28
